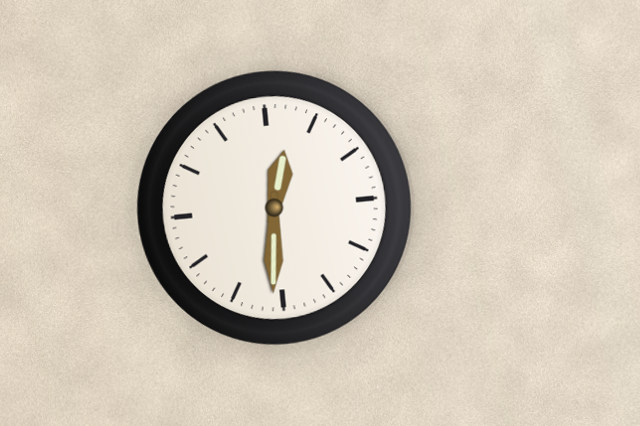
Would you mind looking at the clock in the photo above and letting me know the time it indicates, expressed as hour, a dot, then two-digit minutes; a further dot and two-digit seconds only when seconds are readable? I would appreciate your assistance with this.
12.31
